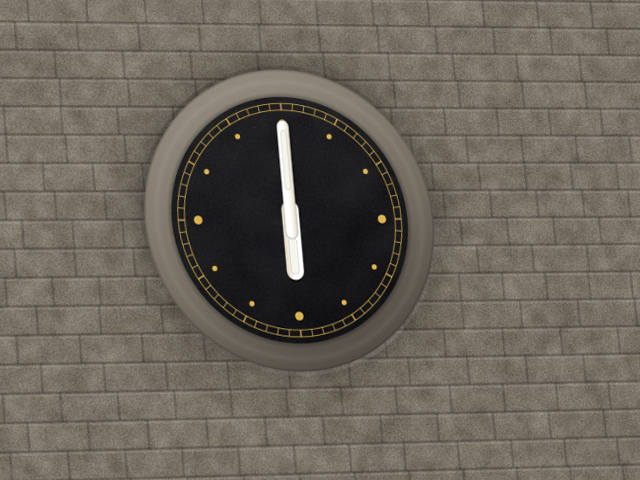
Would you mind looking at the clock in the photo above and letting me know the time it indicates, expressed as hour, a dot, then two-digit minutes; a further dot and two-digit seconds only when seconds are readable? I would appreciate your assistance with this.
6.00
